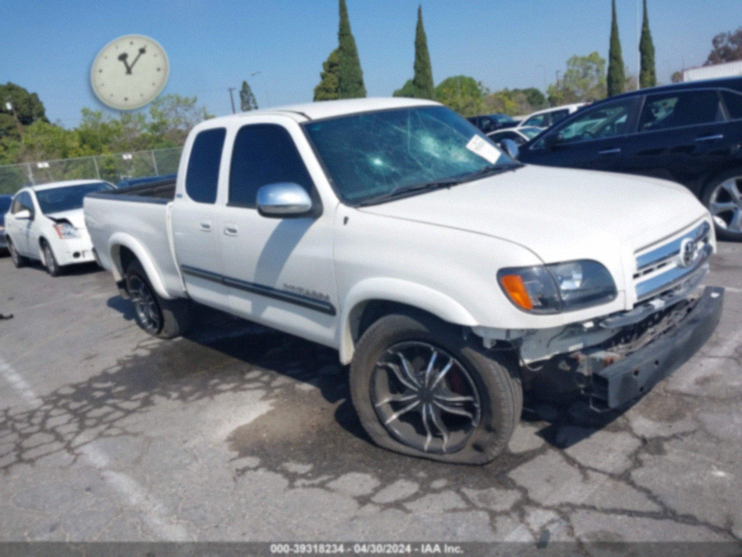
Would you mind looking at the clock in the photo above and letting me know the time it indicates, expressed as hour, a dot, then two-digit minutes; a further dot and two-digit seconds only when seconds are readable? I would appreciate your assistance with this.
11.05
